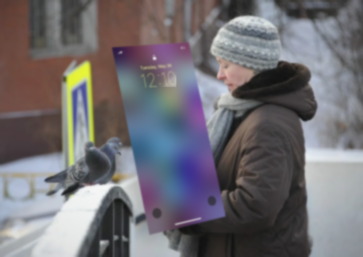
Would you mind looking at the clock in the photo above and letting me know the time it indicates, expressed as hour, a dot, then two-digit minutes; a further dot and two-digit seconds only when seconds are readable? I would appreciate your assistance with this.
12.10
